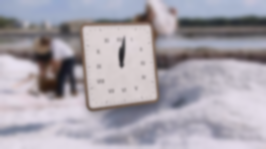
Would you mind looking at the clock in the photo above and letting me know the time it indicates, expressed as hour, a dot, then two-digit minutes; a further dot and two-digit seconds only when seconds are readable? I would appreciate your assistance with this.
12.02
